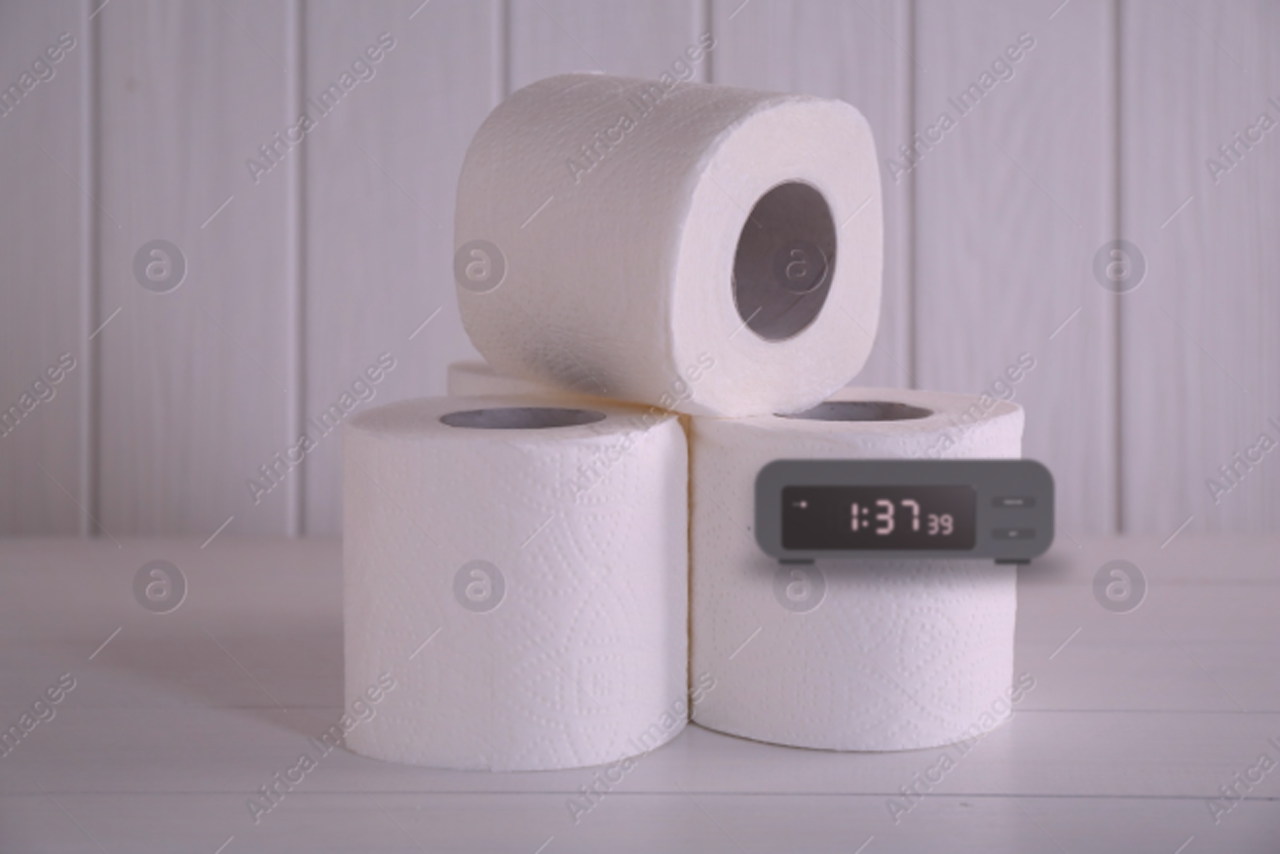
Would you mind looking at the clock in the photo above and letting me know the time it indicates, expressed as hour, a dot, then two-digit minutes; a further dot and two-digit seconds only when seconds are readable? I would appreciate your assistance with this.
1.37
